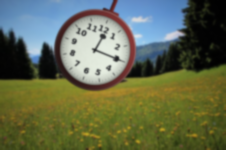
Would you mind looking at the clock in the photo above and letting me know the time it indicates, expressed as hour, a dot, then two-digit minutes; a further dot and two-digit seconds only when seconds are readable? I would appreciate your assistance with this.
12.15
